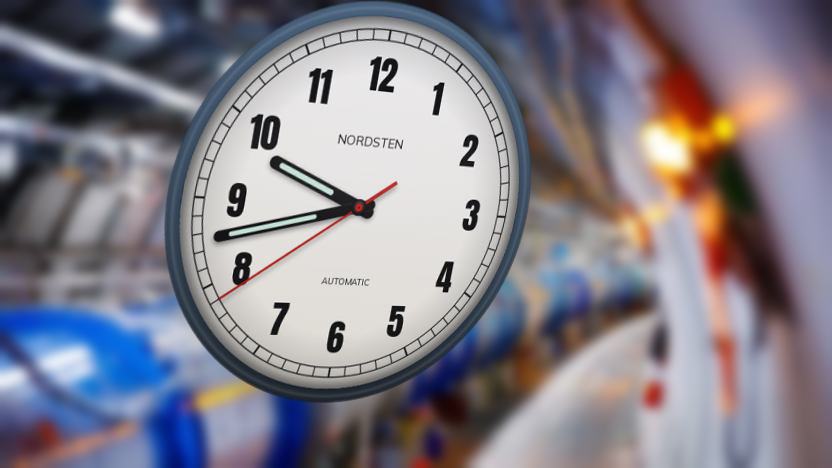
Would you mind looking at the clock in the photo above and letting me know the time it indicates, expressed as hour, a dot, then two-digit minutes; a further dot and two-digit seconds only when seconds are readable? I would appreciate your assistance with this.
9.42.39
